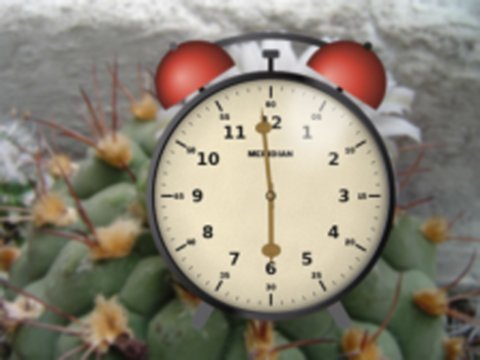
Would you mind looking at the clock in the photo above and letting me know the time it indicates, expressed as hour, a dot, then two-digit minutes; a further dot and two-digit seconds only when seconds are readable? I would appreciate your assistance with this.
5.59
